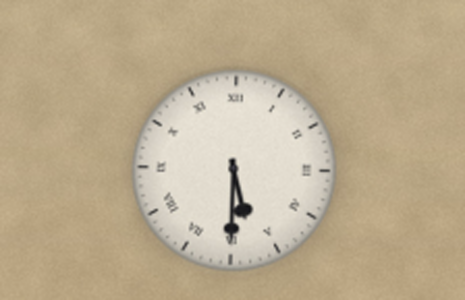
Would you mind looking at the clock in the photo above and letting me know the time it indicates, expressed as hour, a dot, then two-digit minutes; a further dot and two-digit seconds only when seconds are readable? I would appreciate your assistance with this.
5.30
